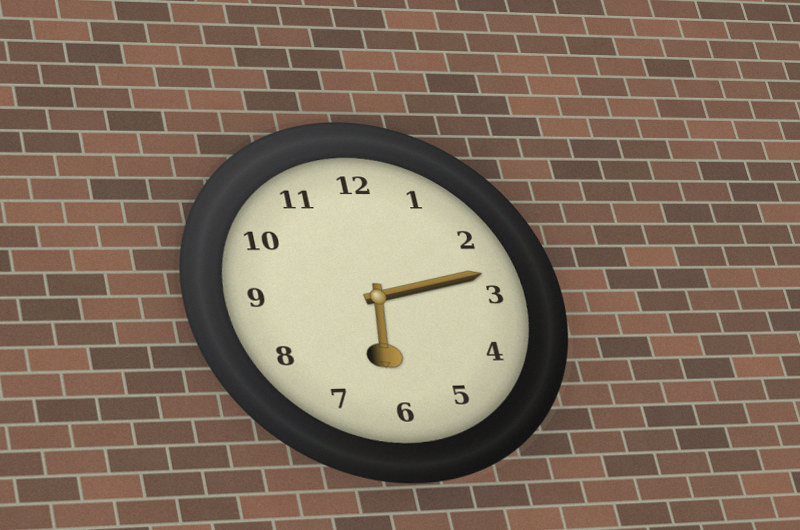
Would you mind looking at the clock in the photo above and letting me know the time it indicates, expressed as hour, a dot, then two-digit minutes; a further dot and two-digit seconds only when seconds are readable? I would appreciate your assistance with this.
6.13
